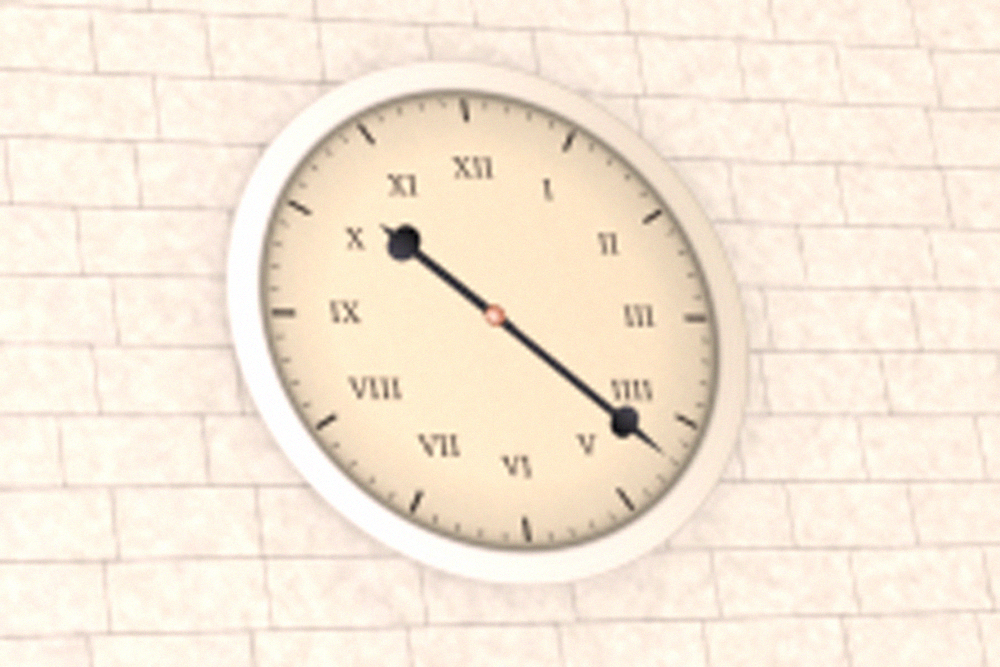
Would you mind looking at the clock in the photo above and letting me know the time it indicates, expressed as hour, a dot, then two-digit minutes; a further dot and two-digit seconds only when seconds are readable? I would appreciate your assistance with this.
10.22
